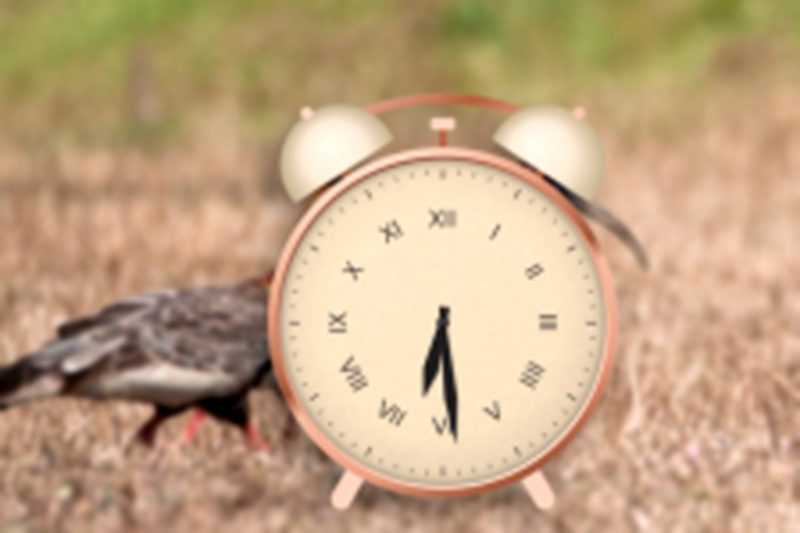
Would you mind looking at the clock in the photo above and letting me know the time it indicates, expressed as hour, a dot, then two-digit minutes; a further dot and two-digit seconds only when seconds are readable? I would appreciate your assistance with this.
6.29
